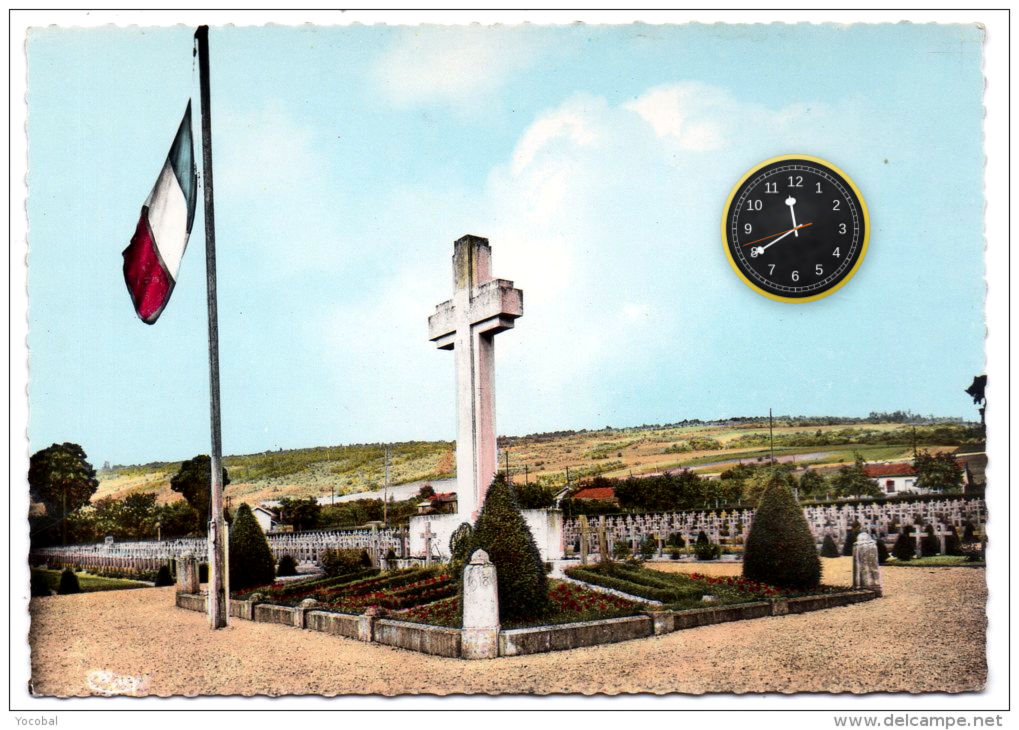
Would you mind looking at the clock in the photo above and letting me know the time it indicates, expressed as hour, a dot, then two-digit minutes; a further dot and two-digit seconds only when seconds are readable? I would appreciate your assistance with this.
11.39.42
